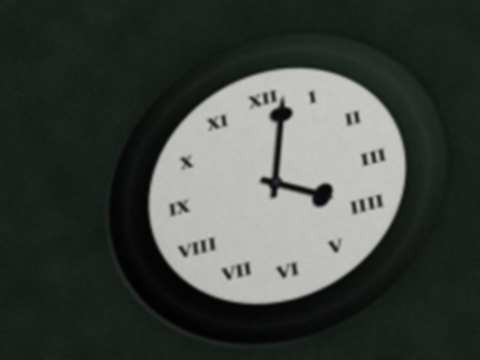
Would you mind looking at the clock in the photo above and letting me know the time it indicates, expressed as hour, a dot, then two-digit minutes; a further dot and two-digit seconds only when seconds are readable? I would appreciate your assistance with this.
4.02
